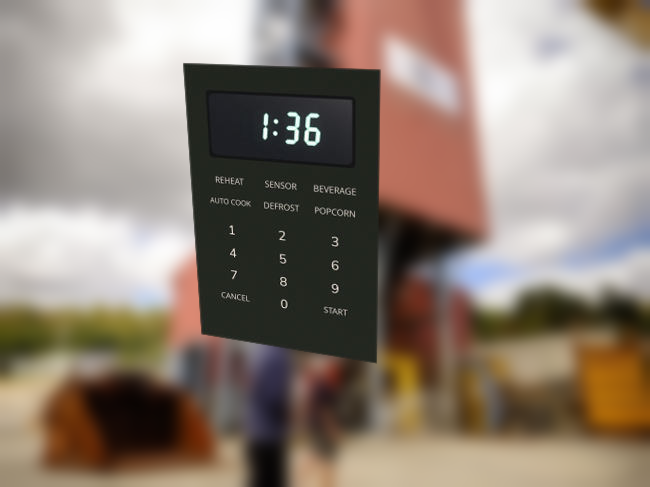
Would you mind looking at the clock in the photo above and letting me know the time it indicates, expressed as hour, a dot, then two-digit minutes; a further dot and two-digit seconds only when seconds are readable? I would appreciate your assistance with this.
1.36
